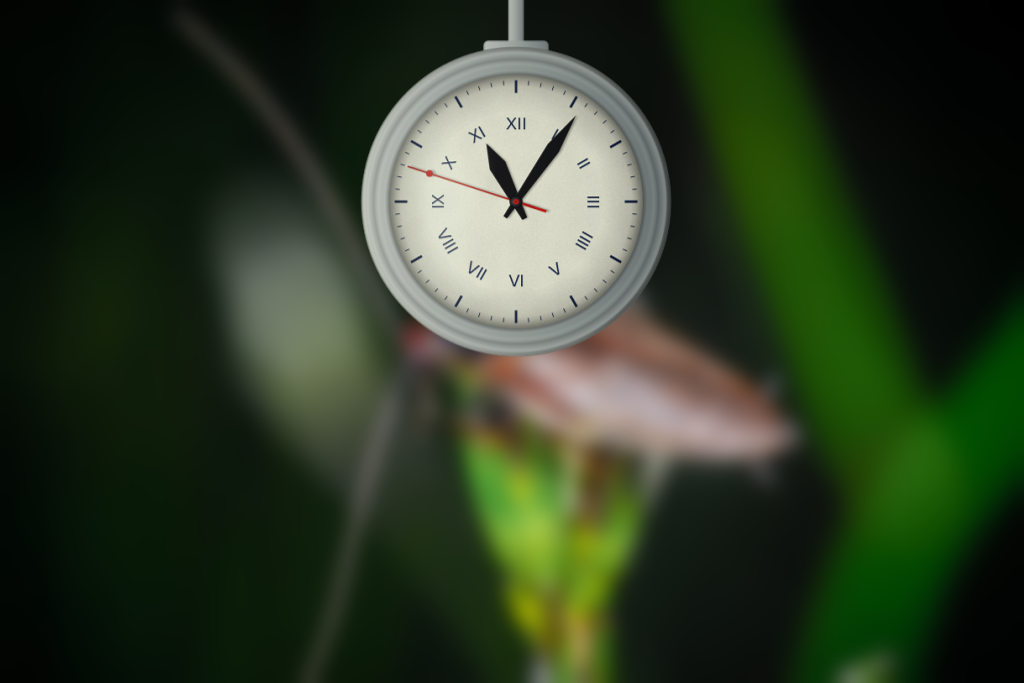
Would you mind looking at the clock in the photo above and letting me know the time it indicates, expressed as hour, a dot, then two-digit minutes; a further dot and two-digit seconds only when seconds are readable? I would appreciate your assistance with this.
11.05.48
